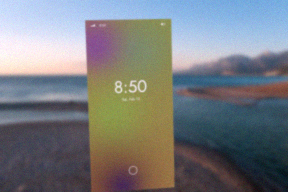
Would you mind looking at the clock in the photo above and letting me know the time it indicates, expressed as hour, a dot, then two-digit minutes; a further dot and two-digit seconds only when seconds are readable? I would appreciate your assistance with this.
8.50
